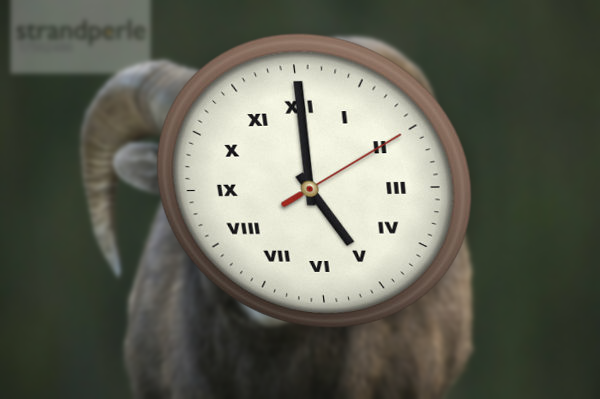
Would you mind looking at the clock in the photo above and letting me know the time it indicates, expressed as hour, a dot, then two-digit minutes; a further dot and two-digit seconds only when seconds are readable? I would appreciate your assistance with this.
5.00.10
